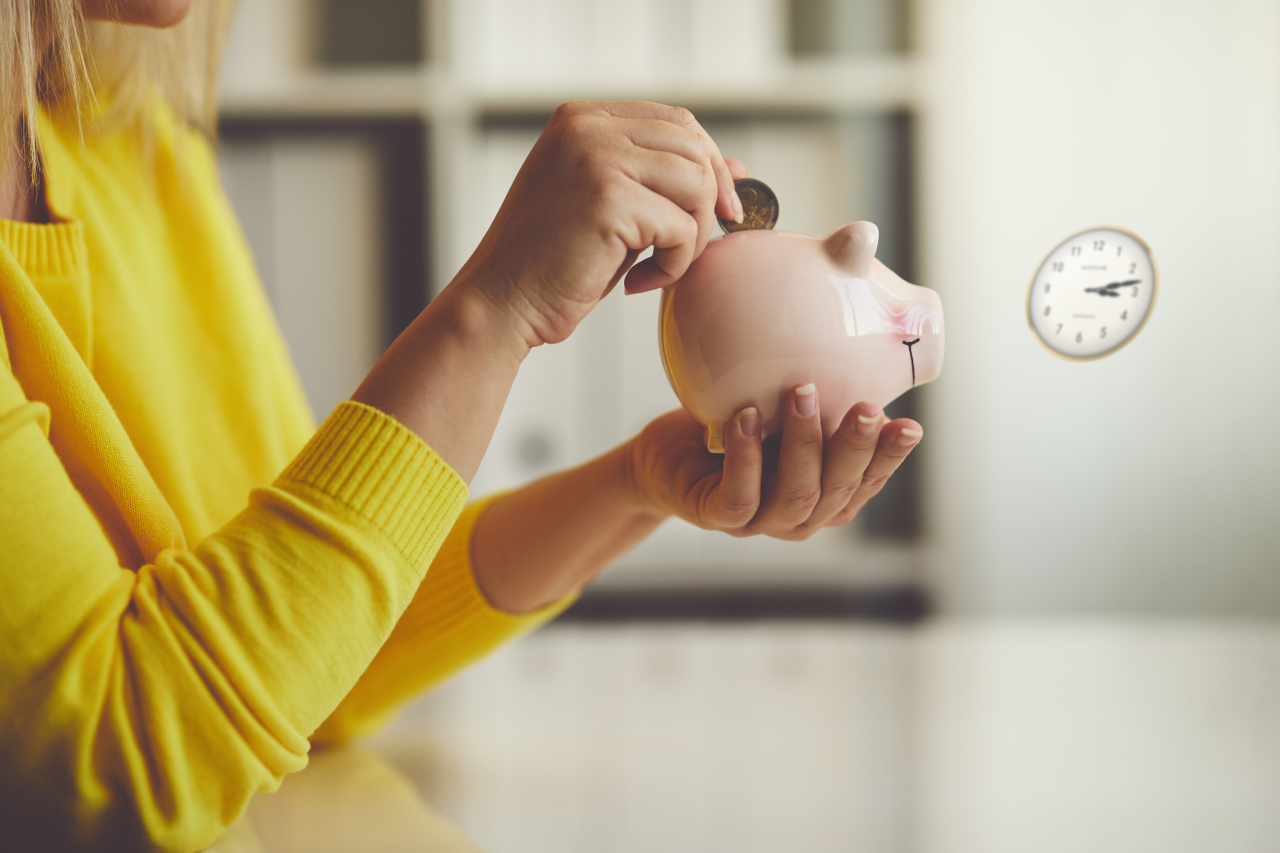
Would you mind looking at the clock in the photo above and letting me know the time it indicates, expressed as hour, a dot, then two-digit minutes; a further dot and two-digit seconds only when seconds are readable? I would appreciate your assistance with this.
3.13
